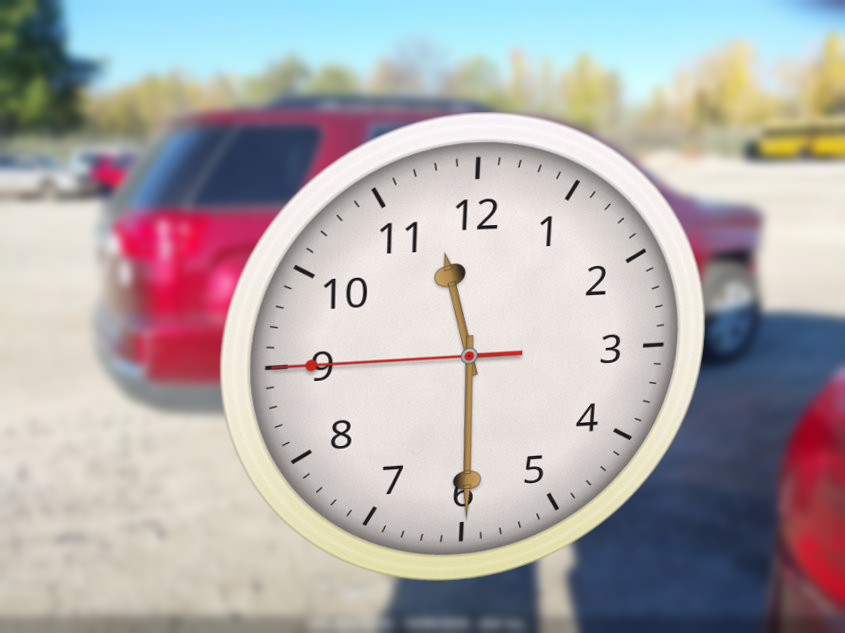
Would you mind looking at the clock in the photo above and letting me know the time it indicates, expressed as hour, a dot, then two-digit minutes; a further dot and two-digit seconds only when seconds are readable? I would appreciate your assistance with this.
11.29.45
